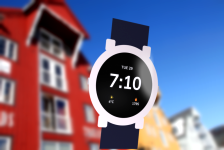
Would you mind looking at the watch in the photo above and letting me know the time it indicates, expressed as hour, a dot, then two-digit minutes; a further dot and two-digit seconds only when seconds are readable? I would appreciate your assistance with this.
7.10
